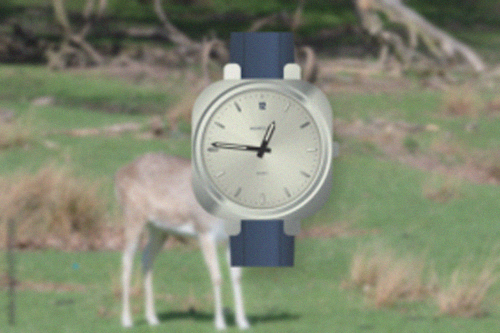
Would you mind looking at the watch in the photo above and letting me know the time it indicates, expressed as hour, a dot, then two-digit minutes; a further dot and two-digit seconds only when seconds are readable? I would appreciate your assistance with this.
12.46
